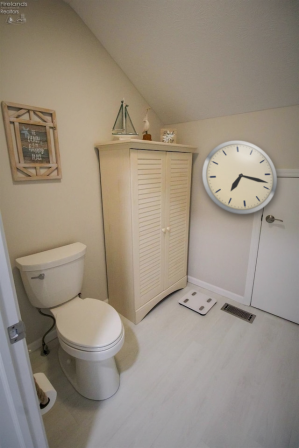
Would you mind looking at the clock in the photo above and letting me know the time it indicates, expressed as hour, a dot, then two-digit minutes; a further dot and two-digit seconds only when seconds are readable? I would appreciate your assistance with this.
7.18
